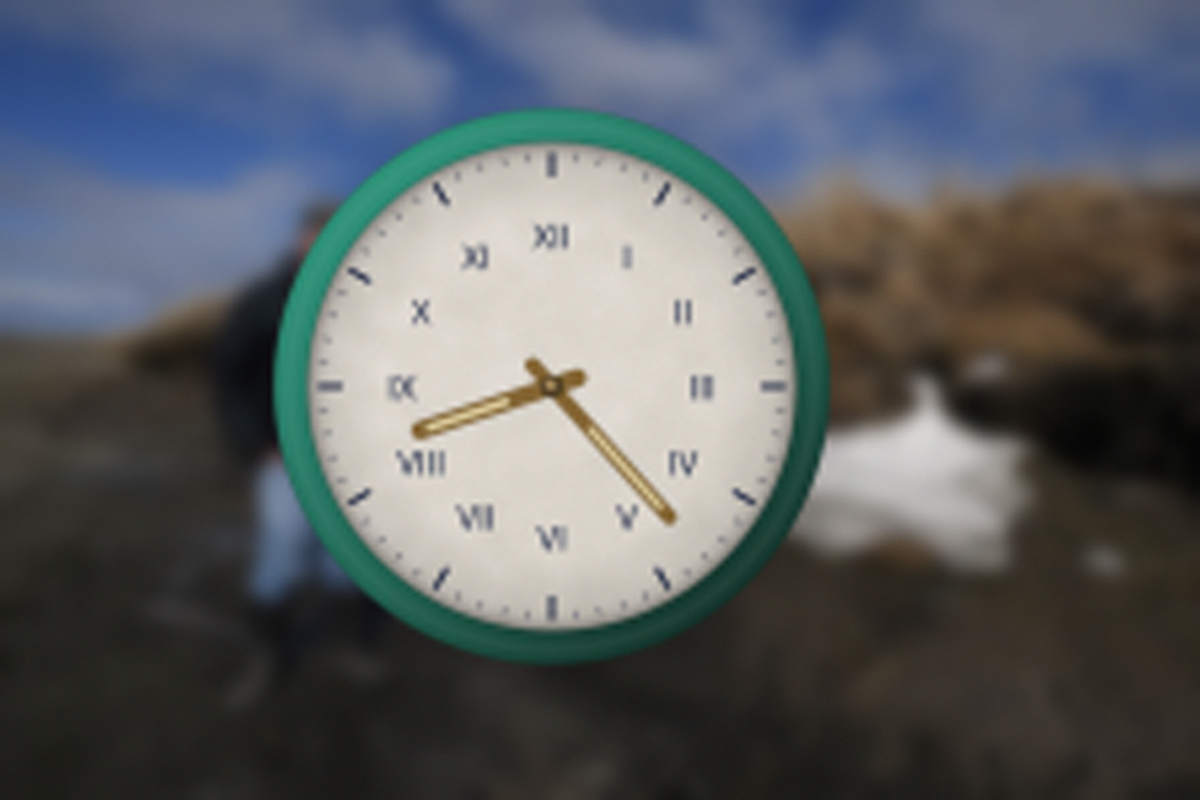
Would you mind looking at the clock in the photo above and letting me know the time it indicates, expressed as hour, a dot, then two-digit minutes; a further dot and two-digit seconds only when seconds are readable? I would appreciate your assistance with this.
8.23
